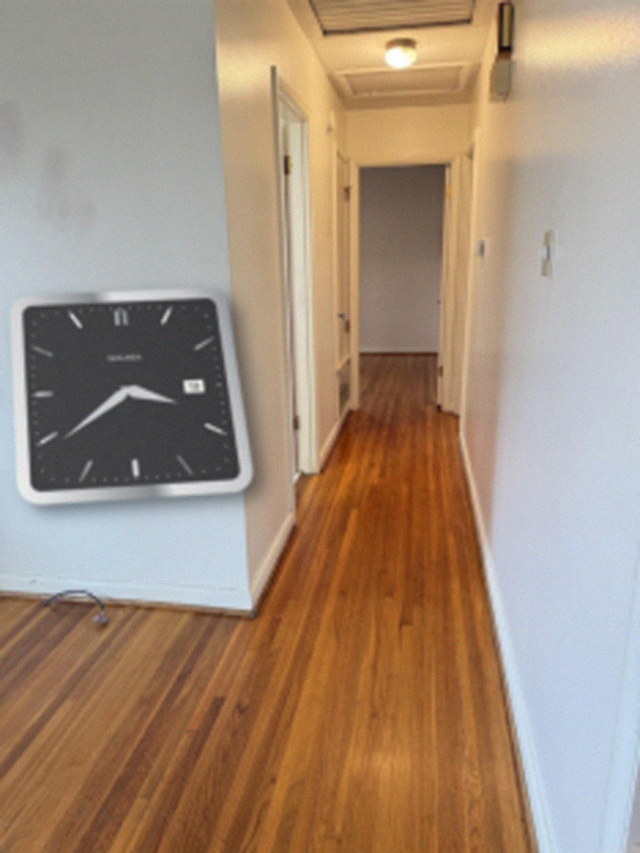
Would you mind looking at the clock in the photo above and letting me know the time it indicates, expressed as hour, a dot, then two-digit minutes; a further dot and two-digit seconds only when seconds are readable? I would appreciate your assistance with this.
3.39
